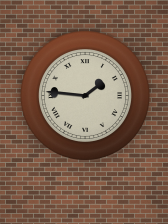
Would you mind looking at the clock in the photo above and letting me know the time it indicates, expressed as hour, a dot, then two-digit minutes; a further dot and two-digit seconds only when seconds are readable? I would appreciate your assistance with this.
1.46
